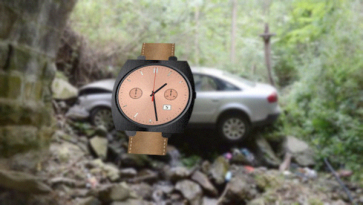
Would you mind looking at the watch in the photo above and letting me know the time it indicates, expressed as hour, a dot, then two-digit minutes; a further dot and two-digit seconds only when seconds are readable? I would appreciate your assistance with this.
1.28
